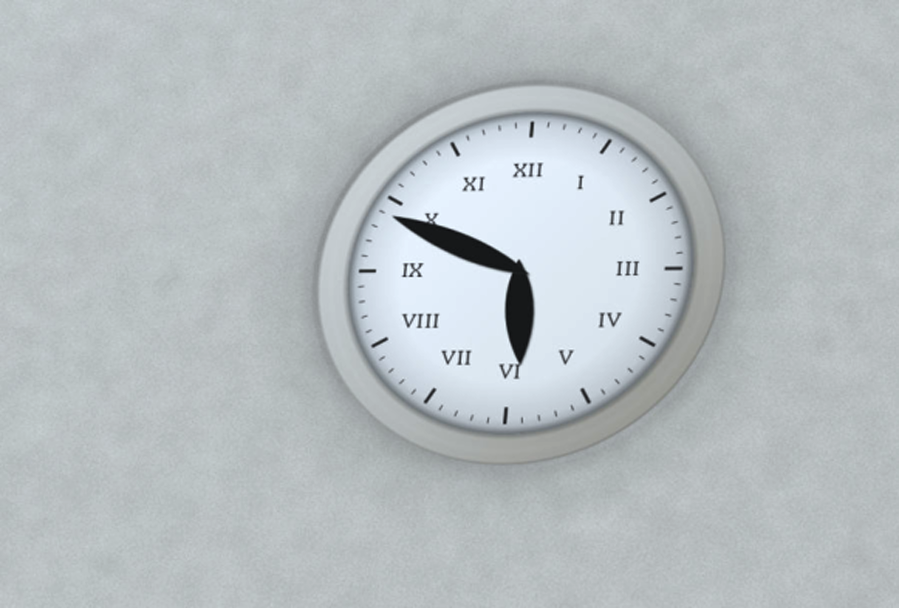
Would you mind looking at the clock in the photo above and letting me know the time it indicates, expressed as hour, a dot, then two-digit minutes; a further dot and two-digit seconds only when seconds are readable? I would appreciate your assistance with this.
5.49
